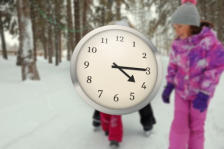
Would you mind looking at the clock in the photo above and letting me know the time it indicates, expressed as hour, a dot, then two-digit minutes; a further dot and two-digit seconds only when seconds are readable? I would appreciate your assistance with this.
4.15
